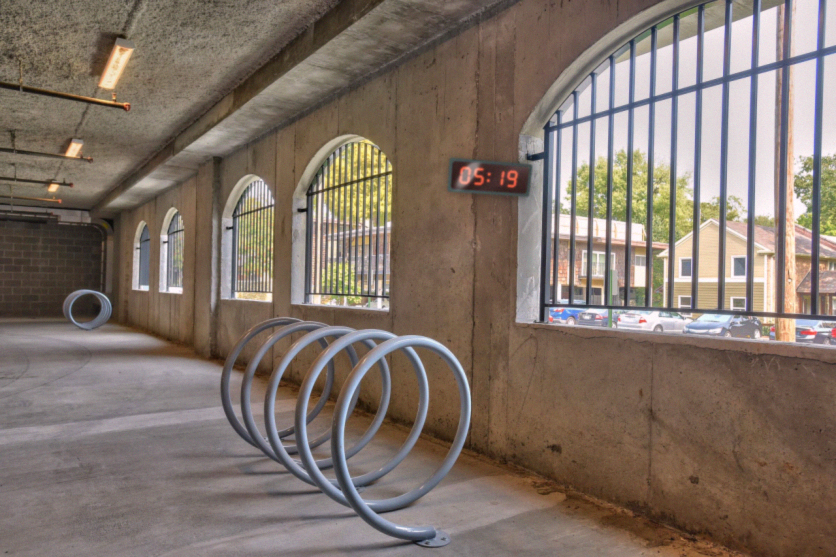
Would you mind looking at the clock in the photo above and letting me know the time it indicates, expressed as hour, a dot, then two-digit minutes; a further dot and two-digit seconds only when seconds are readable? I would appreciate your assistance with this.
5.19
